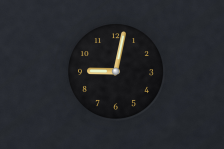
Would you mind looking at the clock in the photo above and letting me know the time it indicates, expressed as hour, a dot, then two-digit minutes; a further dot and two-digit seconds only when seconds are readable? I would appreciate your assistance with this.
9.02
